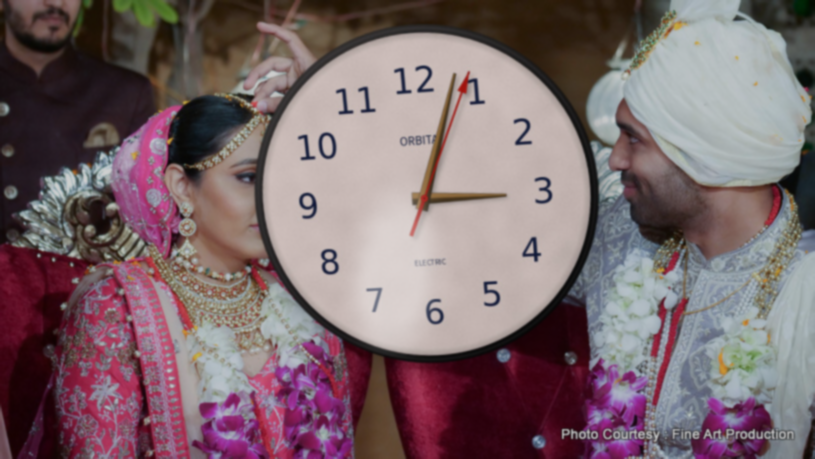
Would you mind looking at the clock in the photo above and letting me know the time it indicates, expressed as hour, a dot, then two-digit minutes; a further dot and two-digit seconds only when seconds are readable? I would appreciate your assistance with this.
3.03.04
